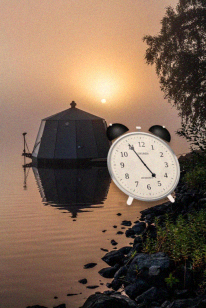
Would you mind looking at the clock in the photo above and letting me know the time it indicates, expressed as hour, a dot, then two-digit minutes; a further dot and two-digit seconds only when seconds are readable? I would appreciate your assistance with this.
4.55
